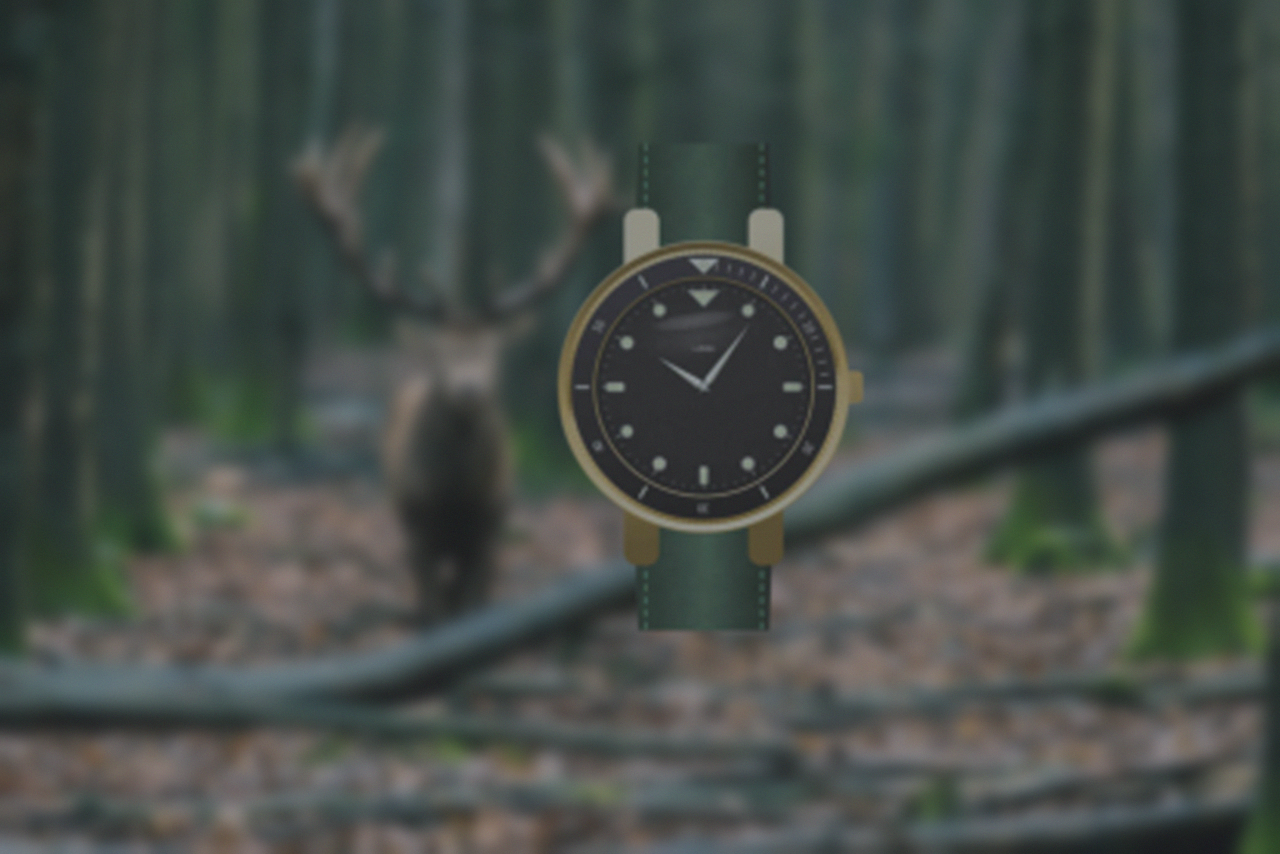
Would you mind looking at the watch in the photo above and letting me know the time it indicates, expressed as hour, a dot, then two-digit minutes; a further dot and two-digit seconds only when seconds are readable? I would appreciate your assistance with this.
10.06
